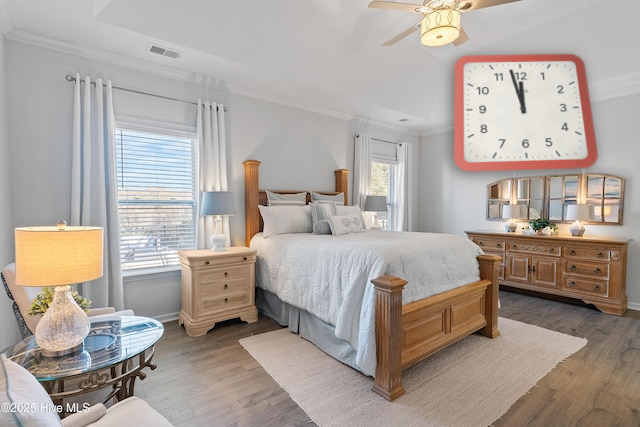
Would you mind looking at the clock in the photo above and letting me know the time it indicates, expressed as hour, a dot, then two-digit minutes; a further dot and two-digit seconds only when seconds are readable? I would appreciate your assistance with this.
11.58
